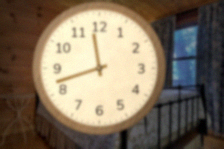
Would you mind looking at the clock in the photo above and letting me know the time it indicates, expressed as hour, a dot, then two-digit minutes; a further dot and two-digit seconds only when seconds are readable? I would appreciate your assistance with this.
11.42
